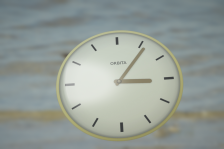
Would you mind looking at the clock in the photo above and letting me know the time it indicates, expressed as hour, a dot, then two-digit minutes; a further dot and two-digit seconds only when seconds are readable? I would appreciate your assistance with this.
3.06
